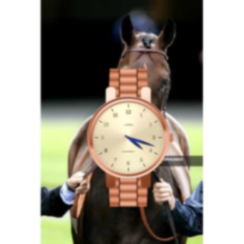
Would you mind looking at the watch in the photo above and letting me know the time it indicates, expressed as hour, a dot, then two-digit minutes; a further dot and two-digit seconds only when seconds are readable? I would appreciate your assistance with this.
4.18
